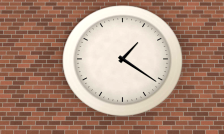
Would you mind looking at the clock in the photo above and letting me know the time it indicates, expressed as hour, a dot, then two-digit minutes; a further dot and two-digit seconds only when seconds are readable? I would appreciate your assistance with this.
1.21
